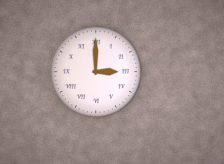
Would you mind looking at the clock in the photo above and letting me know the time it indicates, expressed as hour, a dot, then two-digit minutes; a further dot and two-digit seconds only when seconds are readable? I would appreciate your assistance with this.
3.00
